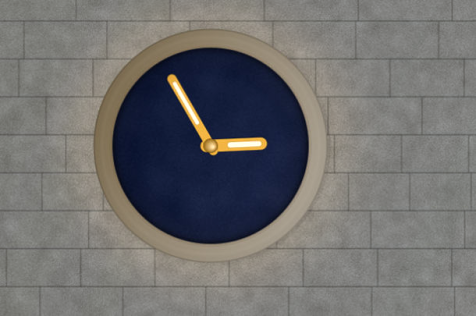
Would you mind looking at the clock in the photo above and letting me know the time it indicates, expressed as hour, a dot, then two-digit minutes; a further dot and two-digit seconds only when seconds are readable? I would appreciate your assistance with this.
2.55
